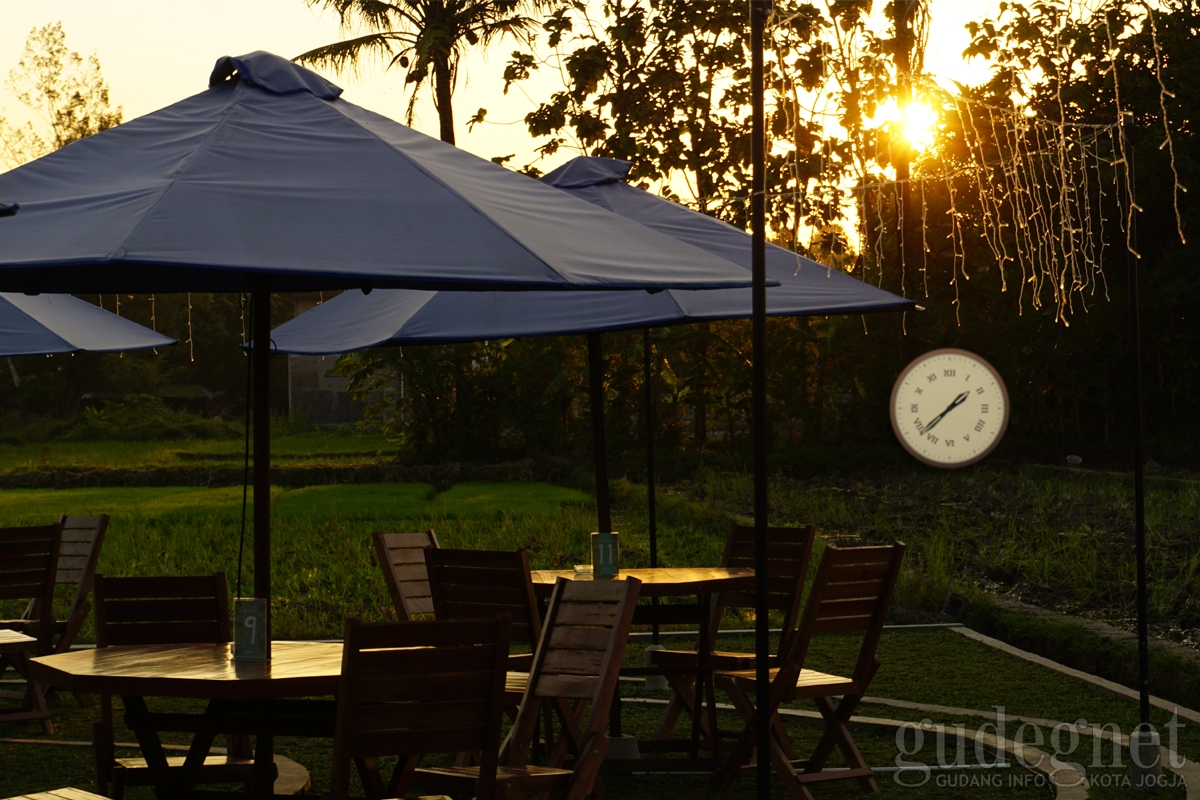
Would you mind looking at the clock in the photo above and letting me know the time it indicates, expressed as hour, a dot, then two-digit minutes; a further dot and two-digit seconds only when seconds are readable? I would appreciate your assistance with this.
1.38
